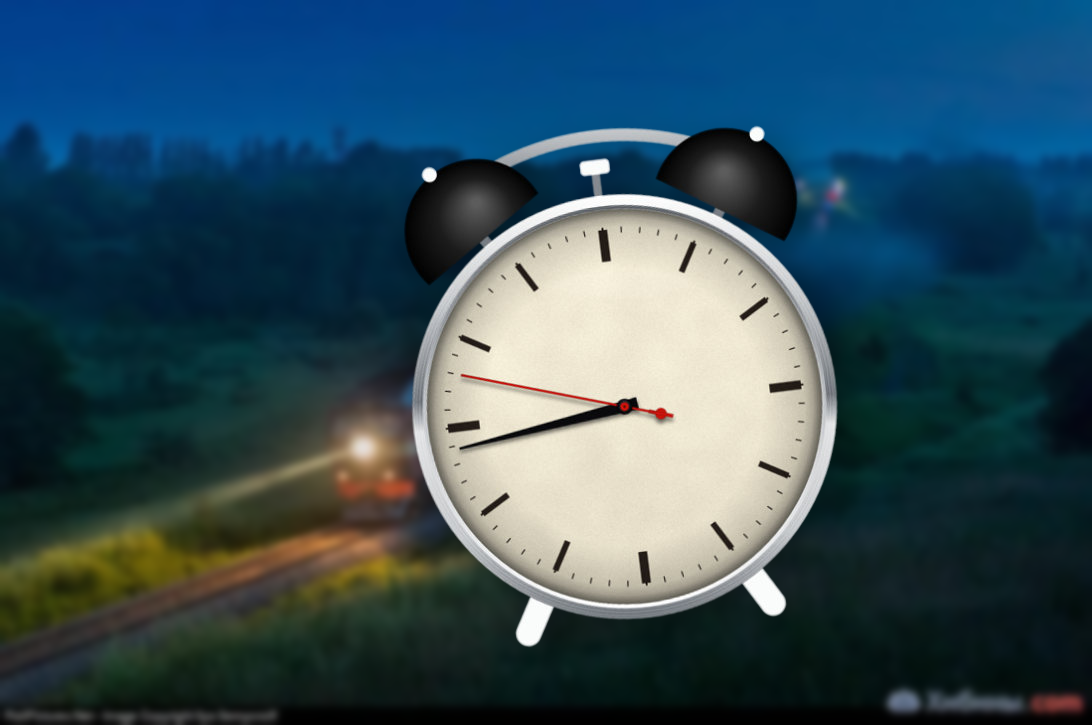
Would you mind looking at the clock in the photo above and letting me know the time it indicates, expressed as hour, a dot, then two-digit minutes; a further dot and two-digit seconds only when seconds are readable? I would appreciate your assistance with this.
8.43.48
